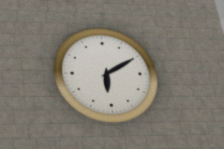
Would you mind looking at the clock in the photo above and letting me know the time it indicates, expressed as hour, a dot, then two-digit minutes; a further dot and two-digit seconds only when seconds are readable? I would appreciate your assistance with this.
6.10
